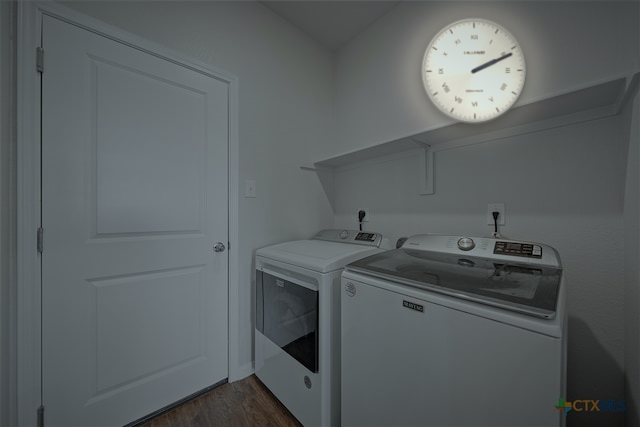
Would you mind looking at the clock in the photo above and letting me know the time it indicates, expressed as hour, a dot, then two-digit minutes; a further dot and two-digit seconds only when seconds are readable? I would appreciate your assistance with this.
2.11
